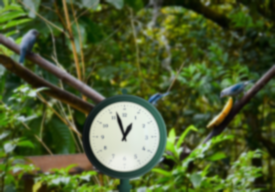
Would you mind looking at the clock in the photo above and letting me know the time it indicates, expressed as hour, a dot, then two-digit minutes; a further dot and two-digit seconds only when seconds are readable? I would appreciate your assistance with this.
12.57
